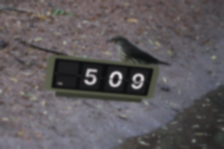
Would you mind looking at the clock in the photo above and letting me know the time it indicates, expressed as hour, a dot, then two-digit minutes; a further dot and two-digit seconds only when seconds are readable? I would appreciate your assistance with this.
5.09
